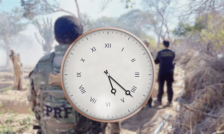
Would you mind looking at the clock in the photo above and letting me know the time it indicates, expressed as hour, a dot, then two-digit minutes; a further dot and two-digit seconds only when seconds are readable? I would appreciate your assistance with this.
5.22
